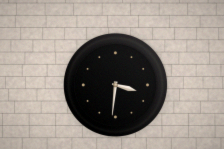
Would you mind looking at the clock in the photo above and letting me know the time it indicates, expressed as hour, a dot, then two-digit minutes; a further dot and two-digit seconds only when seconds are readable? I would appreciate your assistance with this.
3.31
